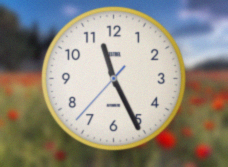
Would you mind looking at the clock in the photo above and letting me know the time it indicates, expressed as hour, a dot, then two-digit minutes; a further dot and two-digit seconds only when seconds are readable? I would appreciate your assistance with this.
11.25.37
